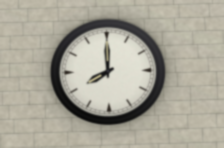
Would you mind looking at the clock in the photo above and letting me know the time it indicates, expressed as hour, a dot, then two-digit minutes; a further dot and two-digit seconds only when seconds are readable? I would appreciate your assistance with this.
8.00
